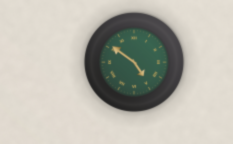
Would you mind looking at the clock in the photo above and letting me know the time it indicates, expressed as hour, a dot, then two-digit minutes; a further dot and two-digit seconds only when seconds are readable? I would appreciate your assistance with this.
4.51
